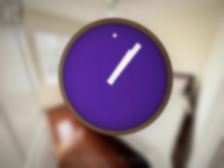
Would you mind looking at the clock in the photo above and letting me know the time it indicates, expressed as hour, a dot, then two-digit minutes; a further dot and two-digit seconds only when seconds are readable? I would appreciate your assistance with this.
1.06
